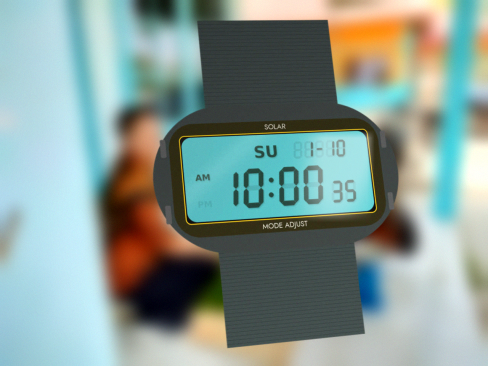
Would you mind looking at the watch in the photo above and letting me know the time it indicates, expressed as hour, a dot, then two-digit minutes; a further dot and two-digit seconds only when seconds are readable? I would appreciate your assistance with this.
10.00.35
